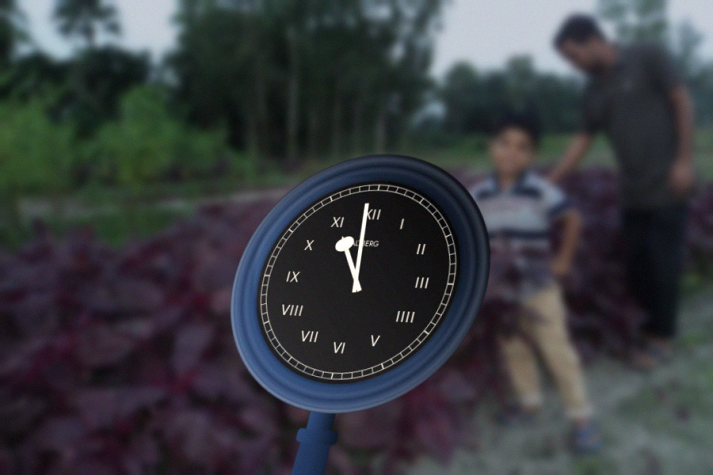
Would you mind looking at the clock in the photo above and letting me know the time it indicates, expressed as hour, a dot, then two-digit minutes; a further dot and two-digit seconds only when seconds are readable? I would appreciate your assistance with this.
10.59
